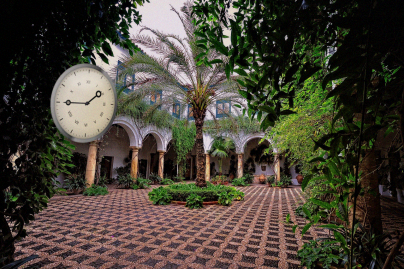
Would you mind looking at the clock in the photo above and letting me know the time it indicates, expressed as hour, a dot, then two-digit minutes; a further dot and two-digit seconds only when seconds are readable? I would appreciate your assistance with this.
1.45
